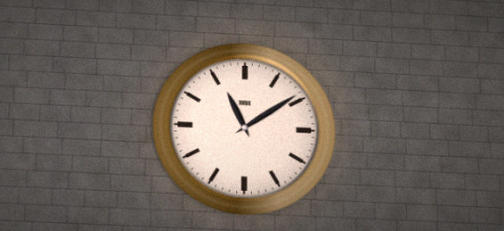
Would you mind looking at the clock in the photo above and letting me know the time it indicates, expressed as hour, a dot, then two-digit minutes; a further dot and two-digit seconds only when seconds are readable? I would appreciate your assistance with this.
11.09
